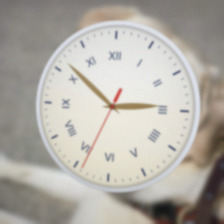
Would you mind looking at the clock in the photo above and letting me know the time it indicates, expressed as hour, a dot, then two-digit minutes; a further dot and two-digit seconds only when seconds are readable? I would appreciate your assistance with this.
2.51.34
